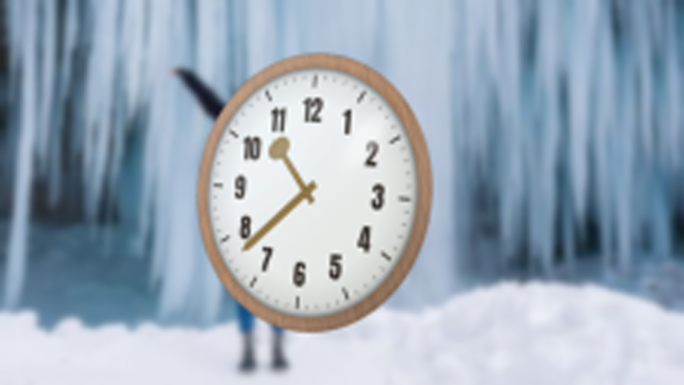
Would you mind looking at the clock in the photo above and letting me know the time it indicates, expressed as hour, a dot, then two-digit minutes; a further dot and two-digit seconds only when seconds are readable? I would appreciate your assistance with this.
10.38
